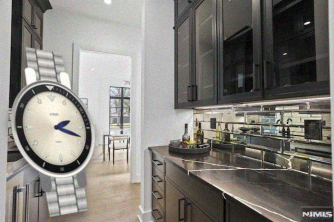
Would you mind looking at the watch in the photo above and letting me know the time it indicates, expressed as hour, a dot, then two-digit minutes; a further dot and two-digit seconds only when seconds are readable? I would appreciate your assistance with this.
2.18
